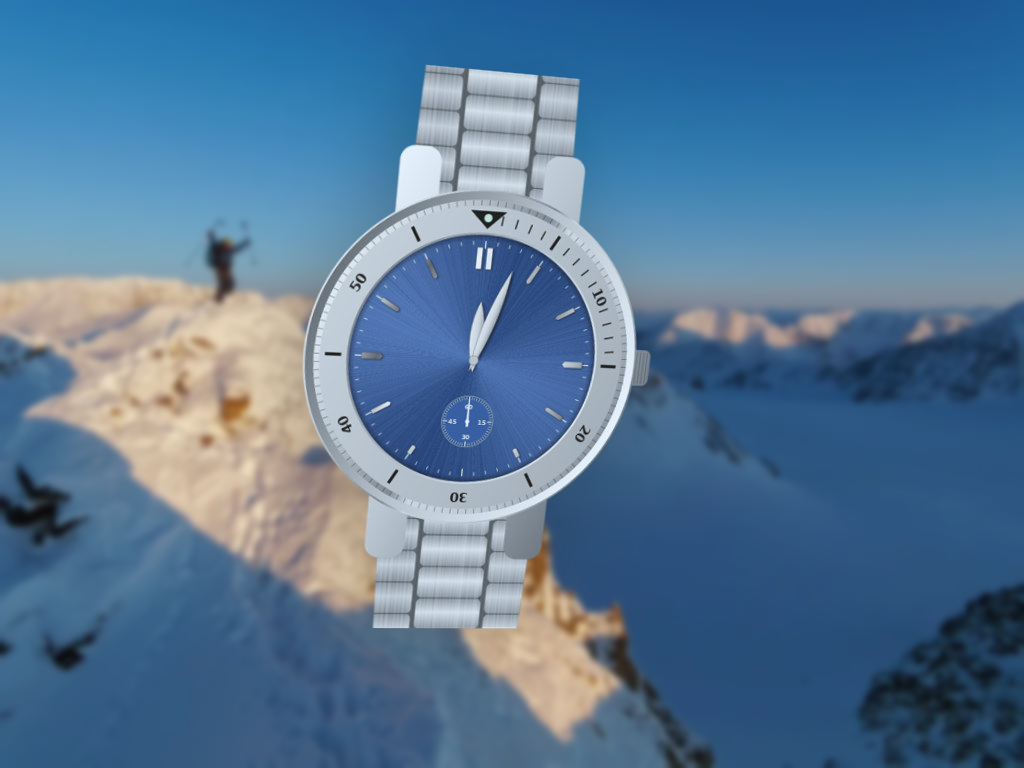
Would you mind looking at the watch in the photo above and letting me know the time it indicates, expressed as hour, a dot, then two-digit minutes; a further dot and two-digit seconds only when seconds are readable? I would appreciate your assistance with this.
12.03
